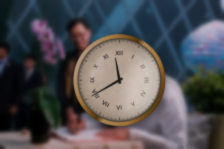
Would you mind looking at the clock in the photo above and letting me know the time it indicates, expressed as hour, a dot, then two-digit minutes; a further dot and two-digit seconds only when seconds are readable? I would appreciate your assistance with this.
11.40
